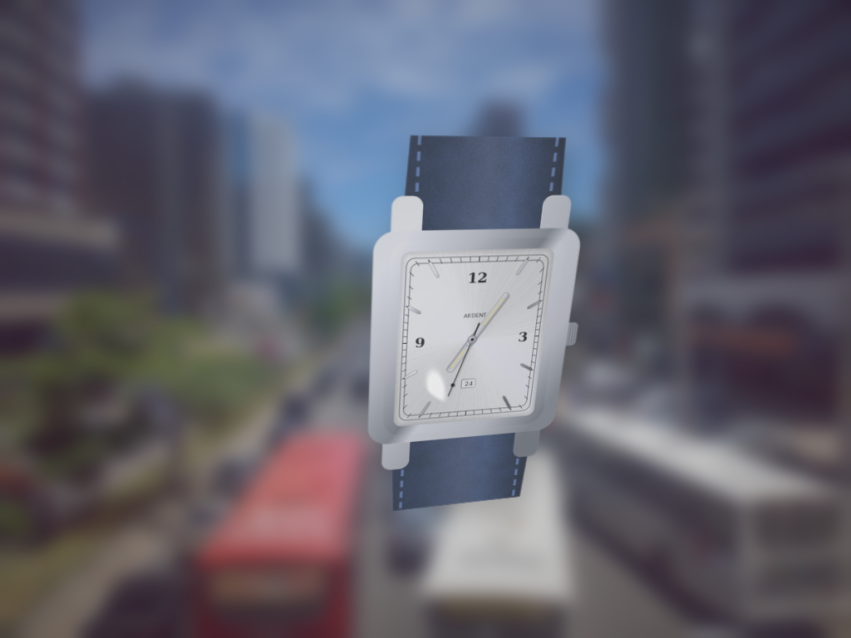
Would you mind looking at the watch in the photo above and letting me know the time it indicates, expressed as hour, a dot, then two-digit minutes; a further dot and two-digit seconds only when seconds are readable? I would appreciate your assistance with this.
7.05.33
